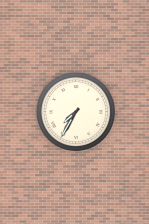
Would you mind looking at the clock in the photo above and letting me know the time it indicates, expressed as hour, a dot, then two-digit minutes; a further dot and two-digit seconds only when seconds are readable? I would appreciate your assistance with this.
7.35
